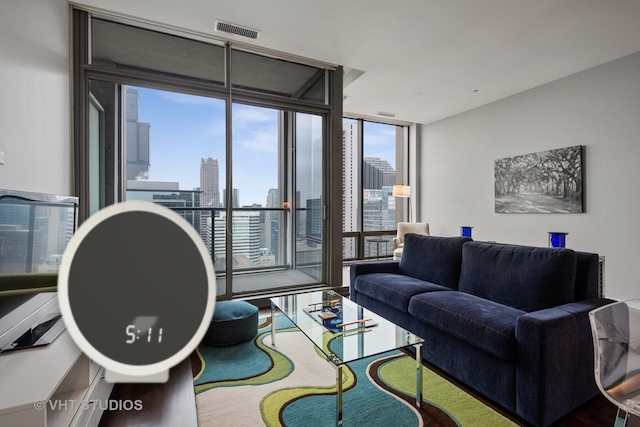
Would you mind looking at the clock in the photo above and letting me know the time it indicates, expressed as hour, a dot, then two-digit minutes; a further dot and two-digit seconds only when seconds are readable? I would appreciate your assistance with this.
5.11
